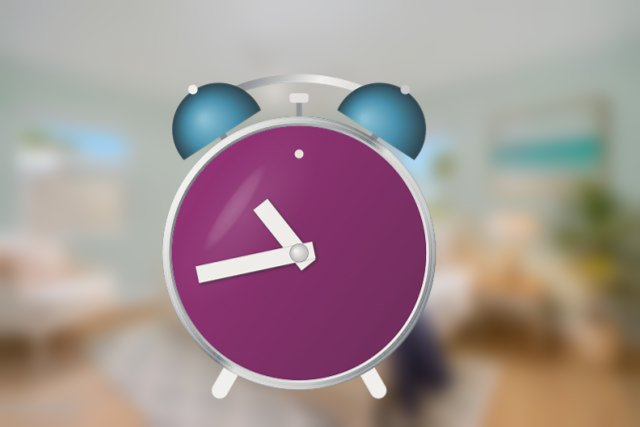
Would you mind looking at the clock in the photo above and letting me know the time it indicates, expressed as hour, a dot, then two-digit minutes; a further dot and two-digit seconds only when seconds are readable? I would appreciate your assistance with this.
10.43
